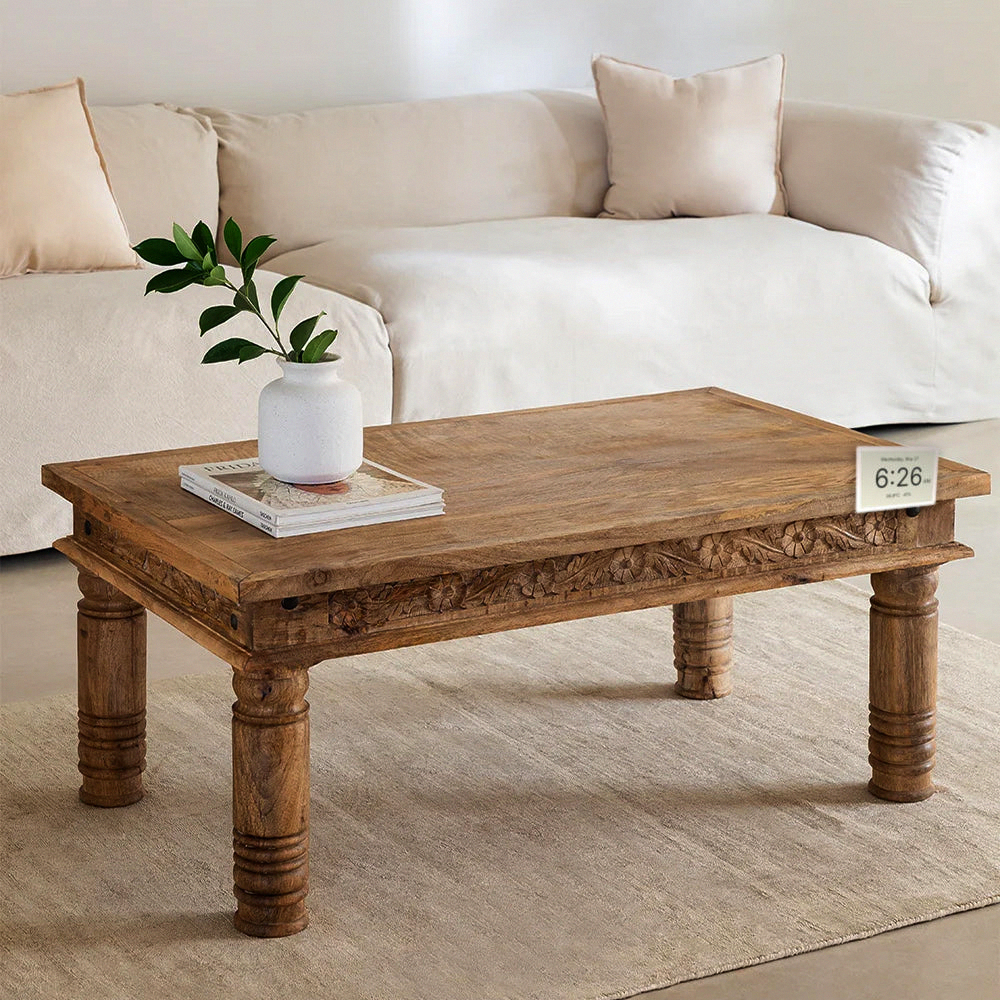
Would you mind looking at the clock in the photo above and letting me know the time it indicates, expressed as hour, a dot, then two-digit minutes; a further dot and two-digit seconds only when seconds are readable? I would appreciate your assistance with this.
6.26
